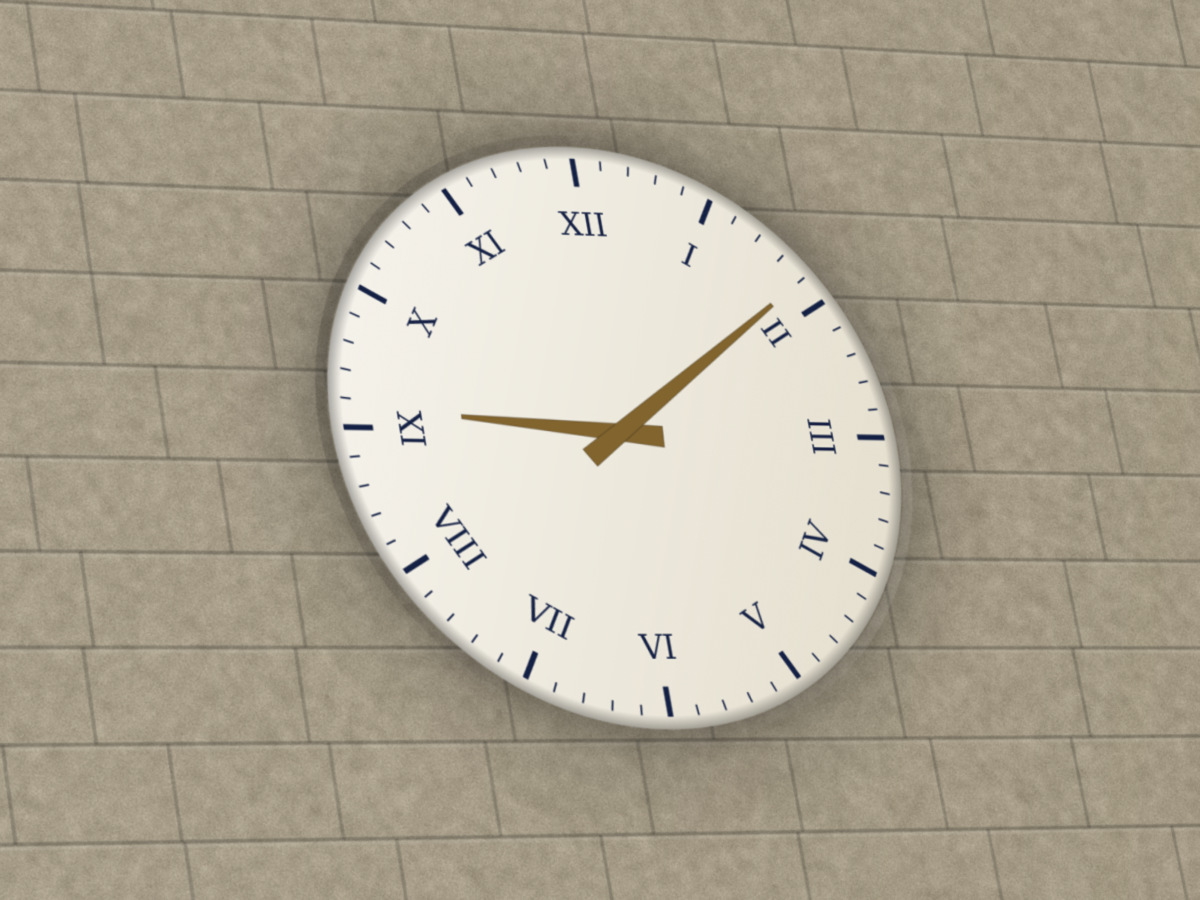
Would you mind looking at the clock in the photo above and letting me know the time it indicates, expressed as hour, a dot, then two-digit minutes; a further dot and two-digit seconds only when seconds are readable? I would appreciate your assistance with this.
9.09
